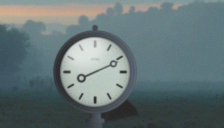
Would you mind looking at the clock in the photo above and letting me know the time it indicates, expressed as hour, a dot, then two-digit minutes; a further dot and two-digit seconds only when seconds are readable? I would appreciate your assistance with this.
8.11
